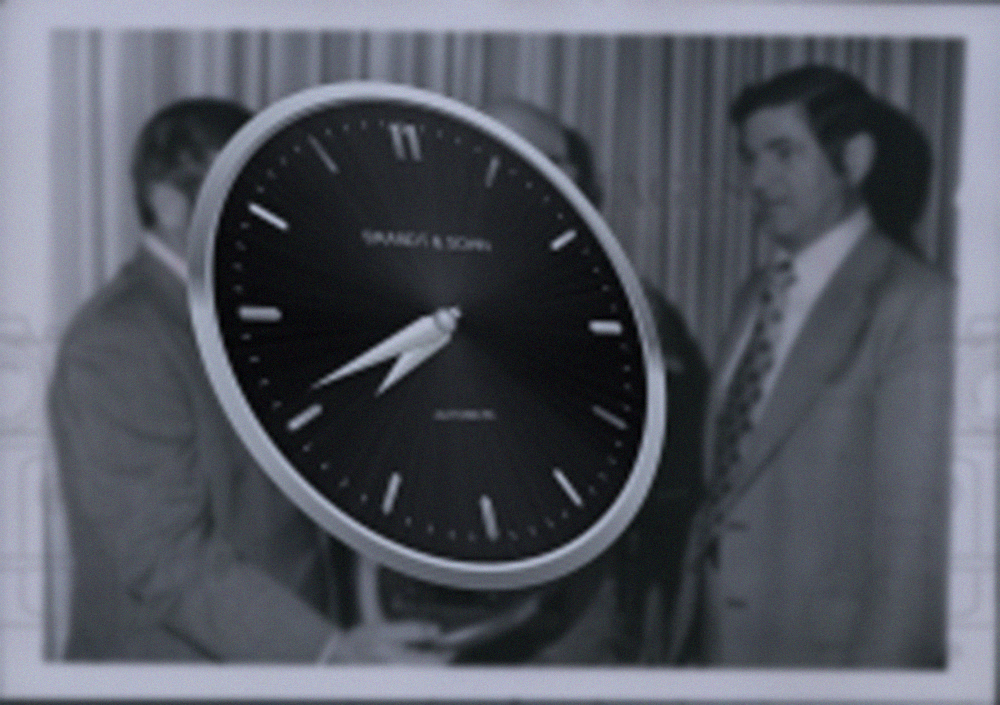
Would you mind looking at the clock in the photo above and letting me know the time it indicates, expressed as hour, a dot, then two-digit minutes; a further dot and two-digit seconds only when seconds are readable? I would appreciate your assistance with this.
7.41
